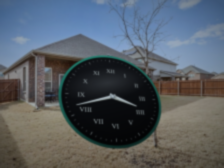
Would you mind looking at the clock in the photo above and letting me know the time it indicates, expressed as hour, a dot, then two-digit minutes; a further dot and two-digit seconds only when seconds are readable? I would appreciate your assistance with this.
3.42
